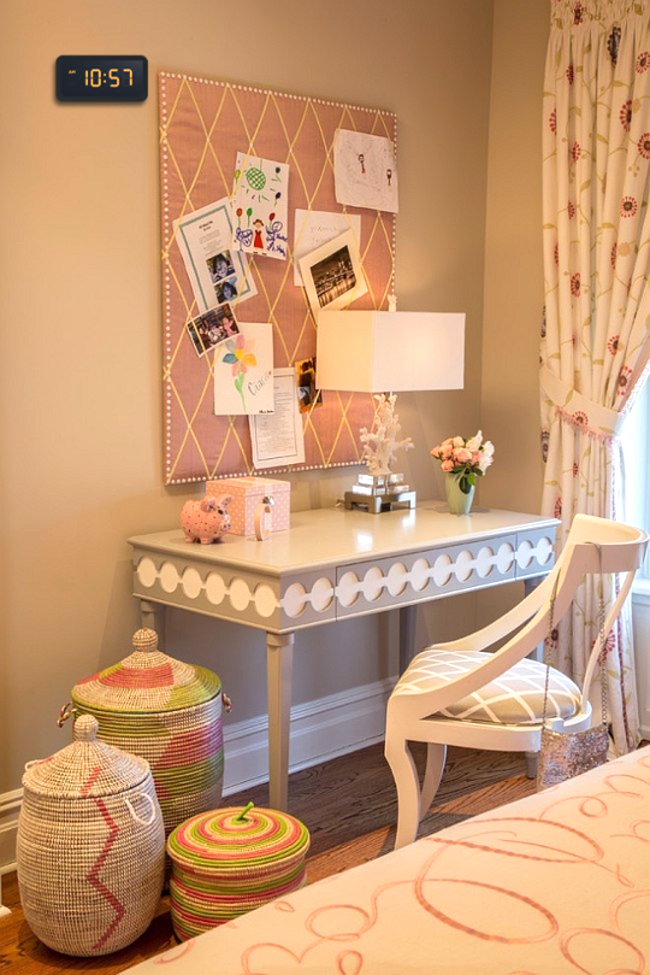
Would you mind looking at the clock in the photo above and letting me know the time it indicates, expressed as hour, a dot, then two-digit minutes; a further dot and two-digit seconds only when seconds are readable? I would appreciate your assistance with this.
10.57
